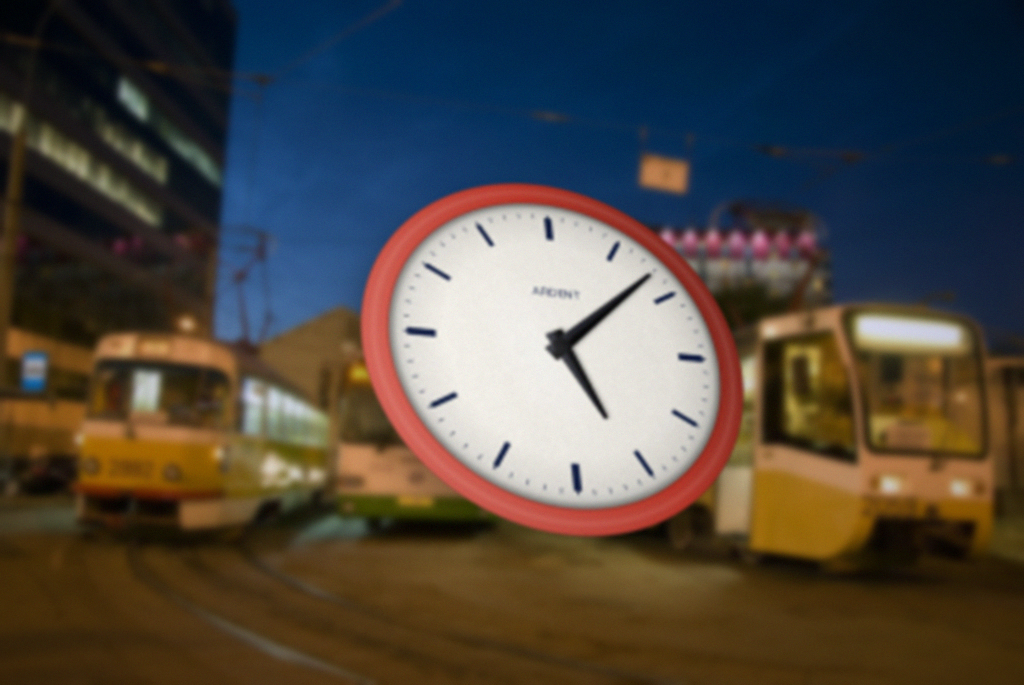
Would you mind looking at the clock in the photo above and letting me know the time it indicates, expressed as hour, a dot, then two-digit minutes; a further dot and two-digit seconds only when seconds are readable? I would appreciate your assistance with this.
5.08
